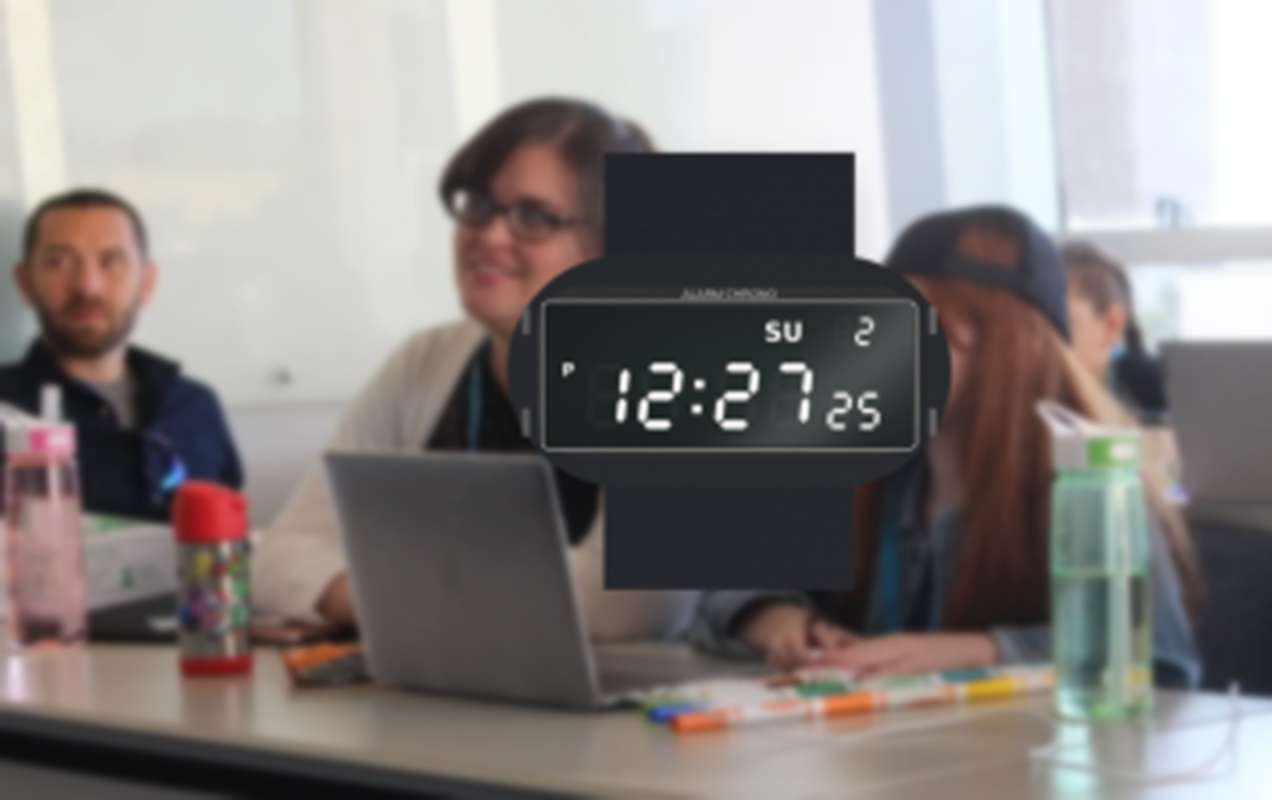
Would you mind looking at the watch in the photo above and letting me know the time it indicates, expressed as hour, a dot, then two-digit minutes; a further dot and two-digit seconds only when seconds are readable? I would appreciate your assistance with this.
12.27.25
